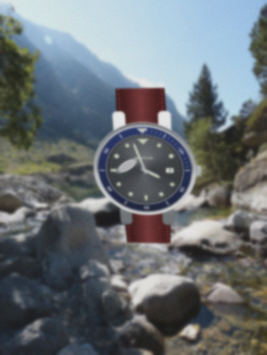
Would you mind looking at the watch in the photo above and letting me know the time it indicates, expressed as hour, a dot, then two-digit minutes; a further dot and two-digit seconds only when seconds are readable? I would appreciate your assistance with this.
3.57
